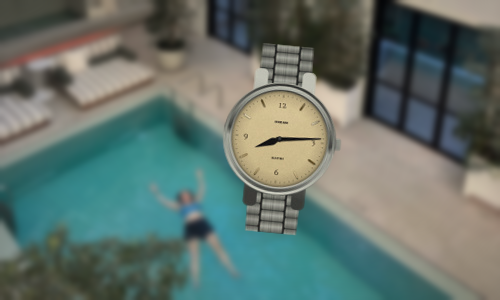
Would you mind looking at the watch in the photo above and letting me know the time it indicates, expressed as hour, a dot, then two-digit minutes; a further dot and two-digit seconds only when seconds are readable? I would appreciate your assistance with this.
8.14
